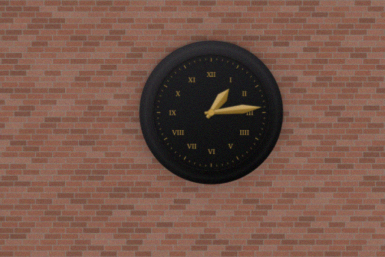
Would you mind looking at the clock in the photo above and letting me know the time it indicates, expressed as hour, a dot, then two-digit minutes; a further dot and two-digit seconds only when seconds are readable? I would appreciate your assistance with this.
1.14
